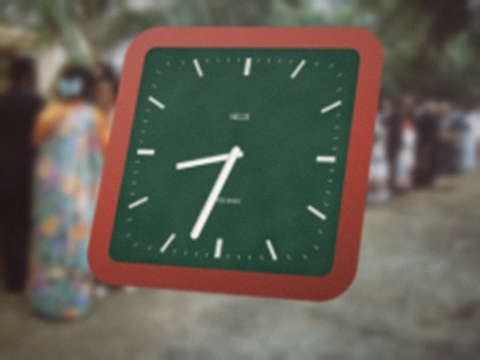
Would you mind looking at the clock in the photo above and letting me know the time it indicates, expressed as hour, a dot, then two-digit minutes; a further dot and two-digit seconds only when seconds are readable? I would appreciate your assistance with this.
8.33
